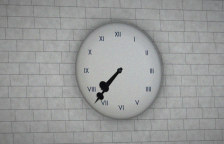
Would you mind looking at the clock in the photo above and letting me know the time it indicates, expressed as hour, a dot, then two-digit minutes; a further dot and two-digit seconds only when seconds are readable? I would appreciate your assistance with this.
7.37
